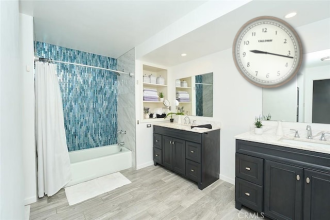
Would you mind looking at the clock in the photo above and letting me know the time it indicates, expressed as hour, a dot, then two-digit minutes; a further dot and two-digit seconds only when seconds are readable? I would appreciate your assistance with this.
9.17
